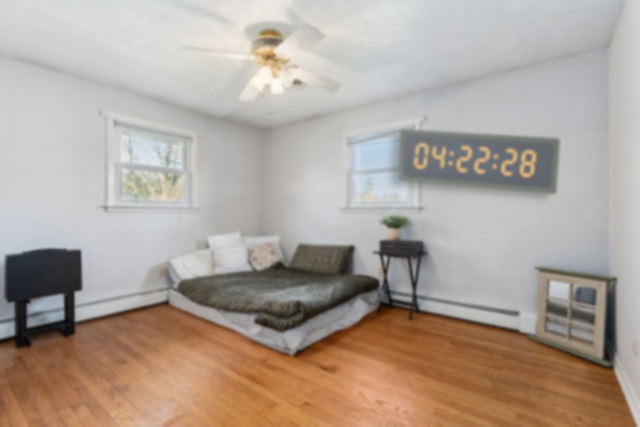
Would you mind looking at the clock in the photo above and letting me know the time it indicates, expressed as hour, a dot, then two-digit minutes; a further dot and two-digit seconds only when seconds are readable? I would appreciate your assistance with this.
4.22.28
